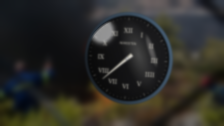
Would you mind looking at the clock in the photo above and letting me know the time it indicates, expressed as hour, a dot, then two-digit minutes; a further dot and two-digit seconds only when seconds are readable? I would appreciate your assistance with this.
7.38
